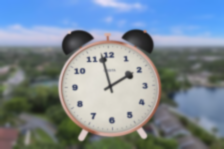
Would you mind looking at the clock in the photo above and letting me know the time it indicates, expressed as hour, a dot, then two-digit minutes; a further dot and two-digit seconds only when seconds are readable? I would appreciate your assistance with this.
1.58
